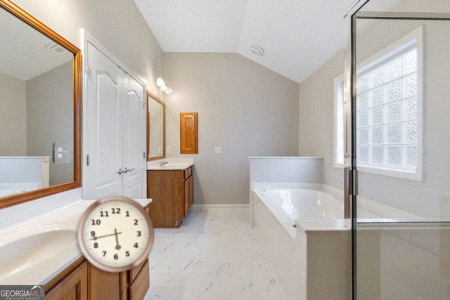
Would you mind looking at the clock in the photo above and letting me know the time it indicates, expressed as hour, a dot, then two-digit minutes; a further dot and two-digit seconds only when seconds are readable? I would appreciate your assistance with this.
5.43
